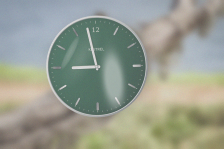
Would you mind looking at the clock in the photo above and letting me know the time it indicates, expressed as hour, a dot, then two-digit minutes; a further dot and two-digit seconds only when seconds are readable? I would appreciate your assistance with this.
8.58
